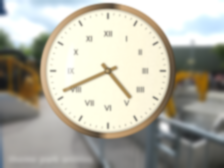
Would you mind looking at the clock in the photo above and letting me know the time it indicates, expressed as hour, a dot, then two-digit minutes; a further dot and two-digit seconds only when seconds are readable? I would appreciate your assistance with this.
4.41
